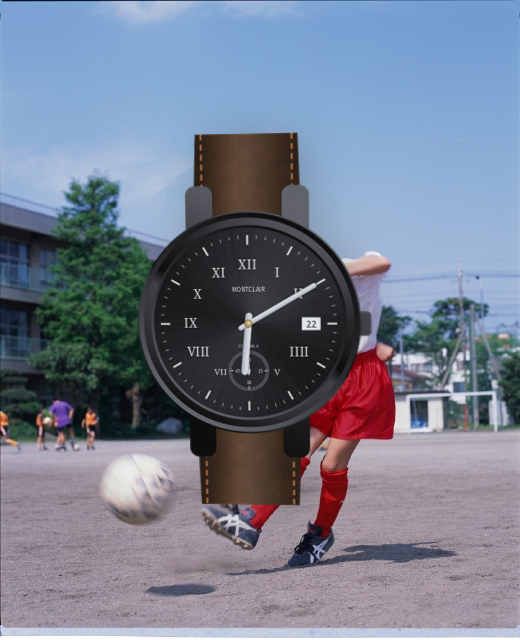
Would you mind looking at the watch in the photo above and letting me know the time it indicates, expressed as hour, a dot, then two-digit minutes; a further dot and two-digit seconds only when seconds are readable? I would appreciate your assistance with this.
6.10
